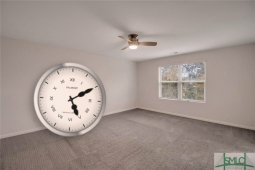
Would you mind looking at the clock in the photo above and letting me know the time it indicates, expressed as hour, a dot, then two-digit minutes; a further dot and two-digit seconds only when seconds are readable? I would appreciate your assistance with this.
5.10
